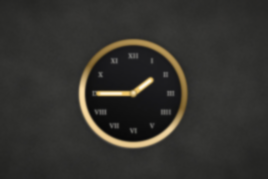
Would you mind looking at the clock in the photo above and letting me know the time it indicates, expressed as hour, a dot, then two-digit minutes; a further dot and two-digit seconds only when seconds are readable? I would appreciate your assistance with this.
1.45
